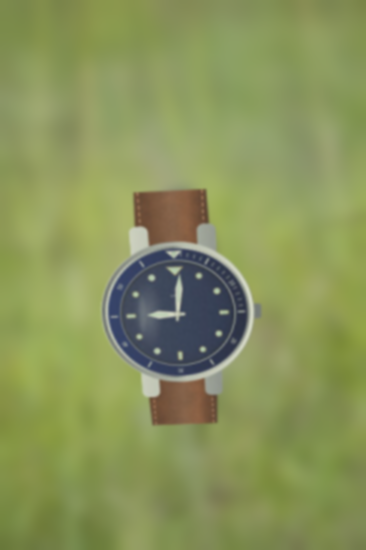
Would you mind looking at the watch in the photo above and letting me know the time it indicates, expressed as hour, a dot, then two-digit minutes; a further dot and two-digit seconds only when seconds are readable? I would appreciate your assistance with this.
9.01
